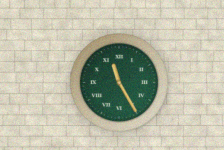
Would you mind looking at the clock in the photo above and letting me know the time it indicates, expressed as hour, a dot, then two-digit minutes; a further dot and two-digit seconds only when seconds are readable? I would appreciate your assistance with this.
11.25
